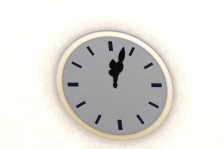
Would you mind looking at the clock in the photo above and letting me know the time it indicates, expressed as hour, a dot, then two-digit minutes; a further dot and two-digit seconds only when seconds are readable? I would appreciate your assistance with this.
12.03
